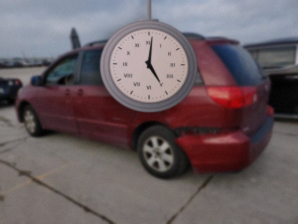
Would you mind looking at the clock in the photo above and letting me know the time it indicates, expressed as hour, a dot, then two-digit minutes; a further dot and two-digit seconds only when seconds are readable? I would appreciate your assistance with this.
5.01
